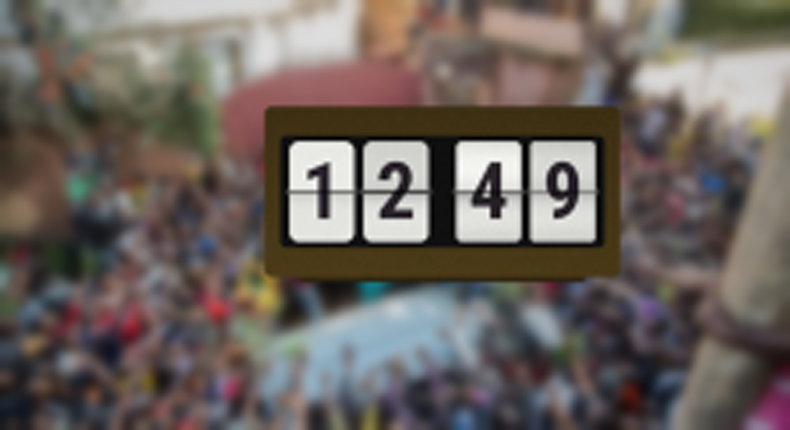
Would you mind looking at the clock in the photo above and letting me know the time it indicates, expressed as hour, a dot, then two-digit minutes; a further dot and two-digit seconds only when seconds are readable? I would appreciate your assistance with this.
12.49
